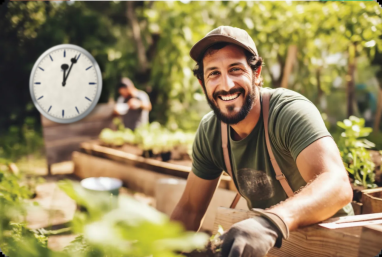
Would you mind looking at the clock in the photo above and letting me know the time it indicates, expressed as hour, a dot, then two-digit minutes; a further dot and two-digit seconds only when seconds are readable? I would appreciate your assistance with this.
12.04
